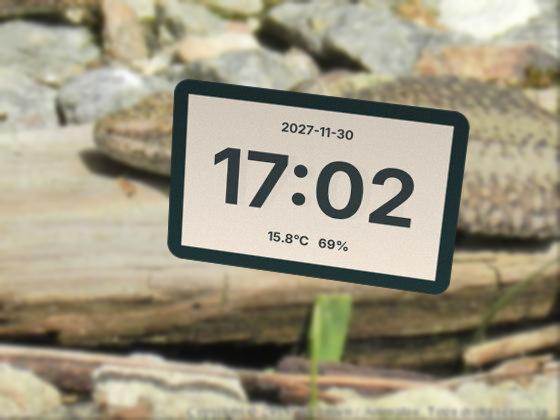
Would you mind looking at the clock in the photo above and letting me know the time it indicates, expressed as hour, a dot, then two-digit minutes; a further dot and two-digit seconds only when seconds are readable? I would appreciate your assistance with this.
17.02
